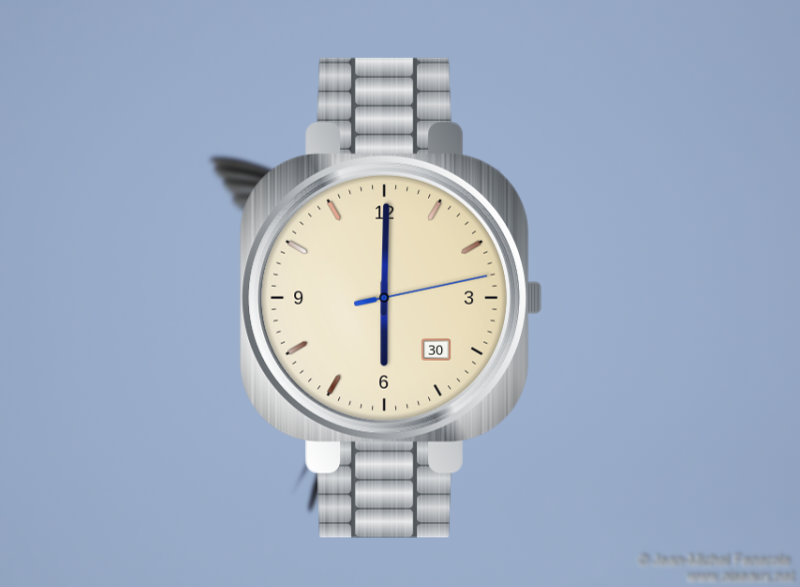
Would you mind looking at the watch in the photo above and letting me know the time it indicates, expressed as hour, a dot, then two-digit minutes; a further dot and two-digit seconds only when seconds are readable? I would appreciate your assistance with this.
6.00.13
